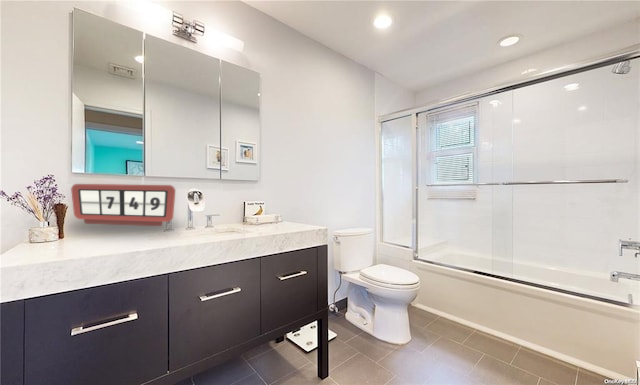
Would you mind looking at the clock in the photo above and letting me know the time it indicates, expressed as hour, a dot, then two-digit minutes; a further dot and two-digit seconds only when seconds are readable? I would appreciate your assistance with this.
7.49
